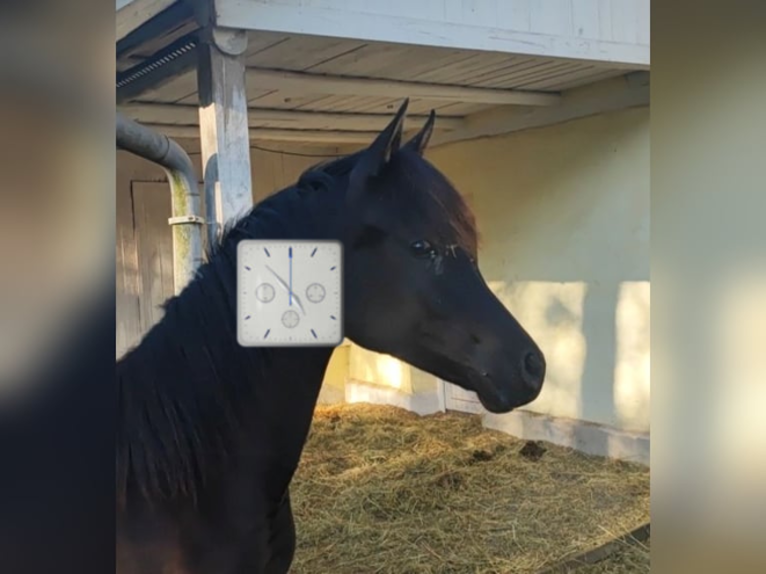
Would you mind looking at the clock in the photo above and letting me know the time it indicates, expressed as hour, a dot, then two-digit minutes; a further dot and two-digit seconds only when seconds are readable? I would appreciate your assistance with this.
4.53
